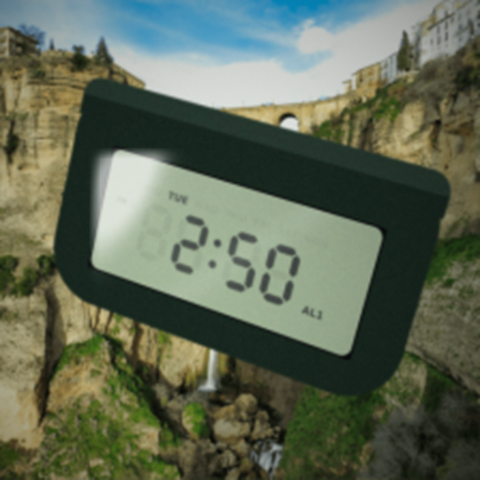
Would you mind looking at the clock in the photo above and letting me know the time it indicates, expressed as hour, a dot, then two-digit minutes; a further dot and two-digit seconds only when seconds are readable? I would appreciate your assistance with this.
2.50
